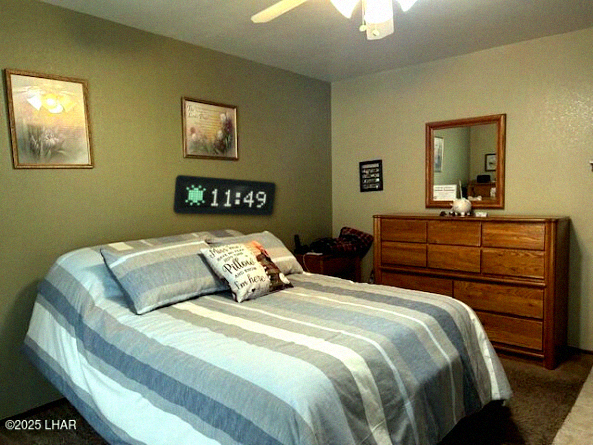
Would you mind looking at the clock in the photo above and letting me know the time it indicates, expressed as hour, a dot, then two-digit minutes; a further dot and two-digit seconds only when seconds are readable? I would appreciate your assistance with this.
11.49
